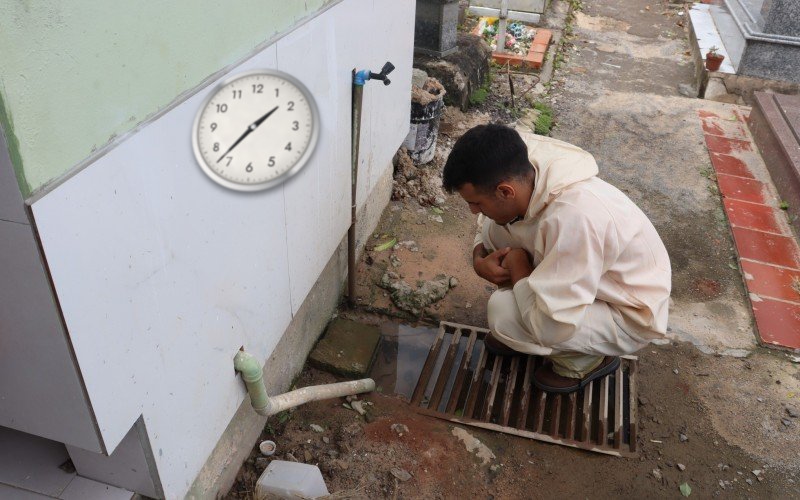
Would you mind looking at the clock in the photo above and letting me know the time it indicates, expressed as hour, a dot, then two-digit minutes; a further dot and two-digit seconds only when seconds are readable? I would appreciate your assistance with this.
1.37
